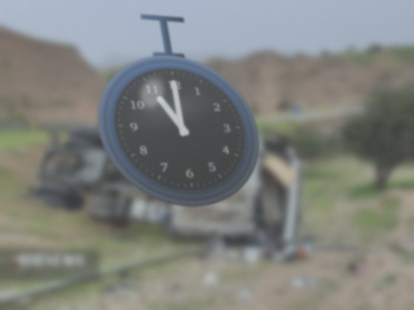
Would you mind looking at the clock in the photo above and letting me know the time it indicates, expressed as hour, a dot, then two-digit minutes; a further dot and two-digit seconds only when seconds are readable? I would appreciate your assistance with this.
11.00
